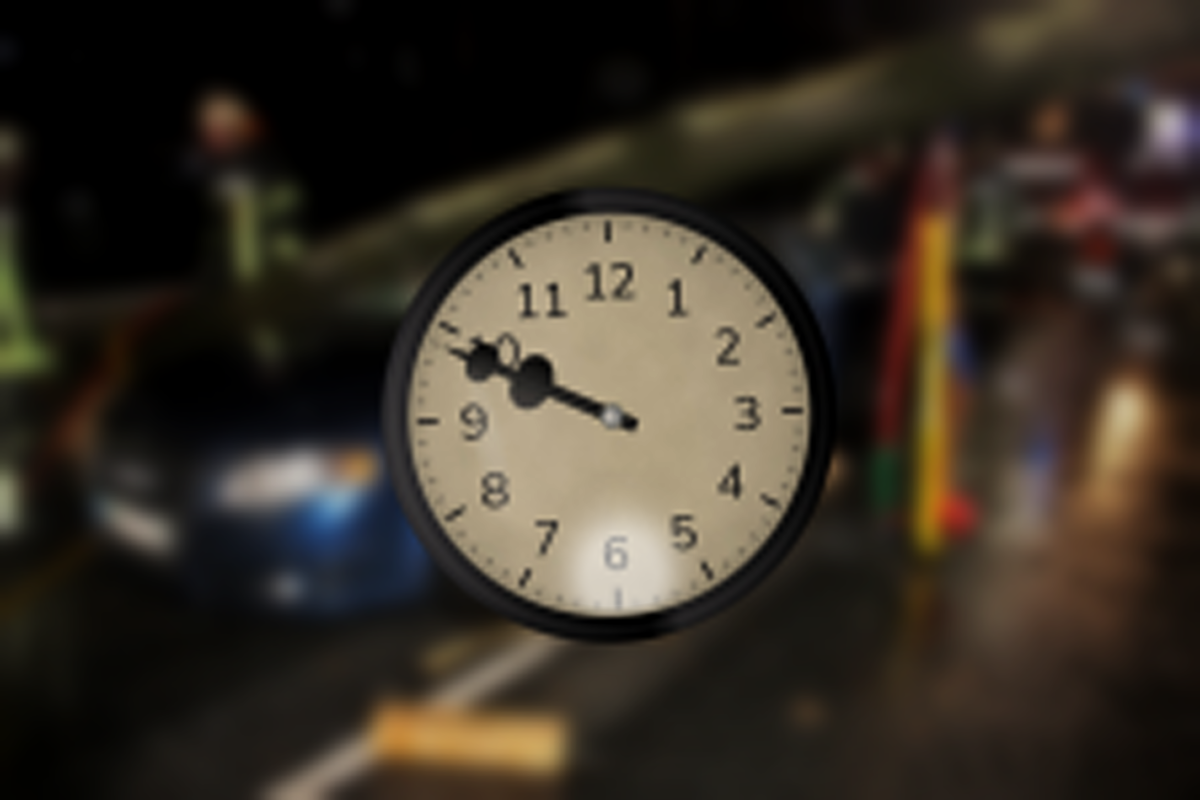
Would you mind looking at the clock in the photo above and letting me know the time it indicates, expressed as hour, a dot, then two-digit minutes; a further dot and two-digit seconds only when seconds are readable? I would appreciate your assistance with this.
9.49
